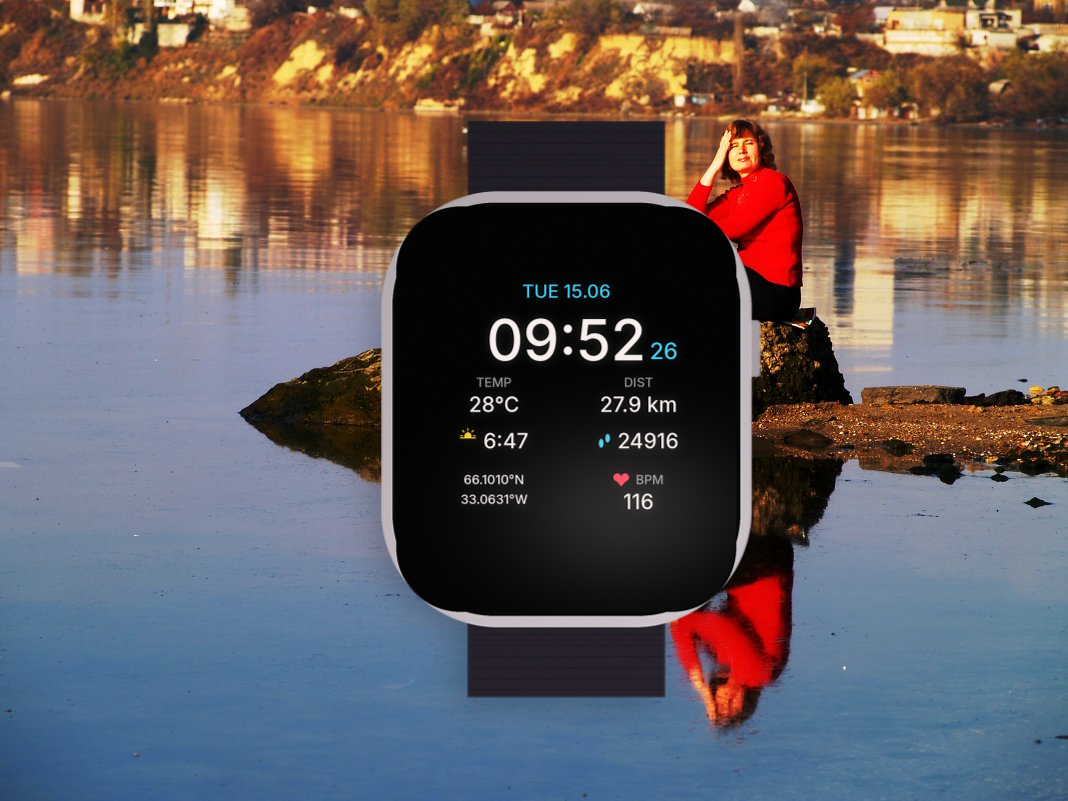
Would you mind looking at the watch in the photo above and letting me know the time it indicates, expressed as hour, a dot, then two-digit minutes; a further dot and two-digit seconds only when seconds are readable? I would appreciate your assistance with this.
9.52.26
